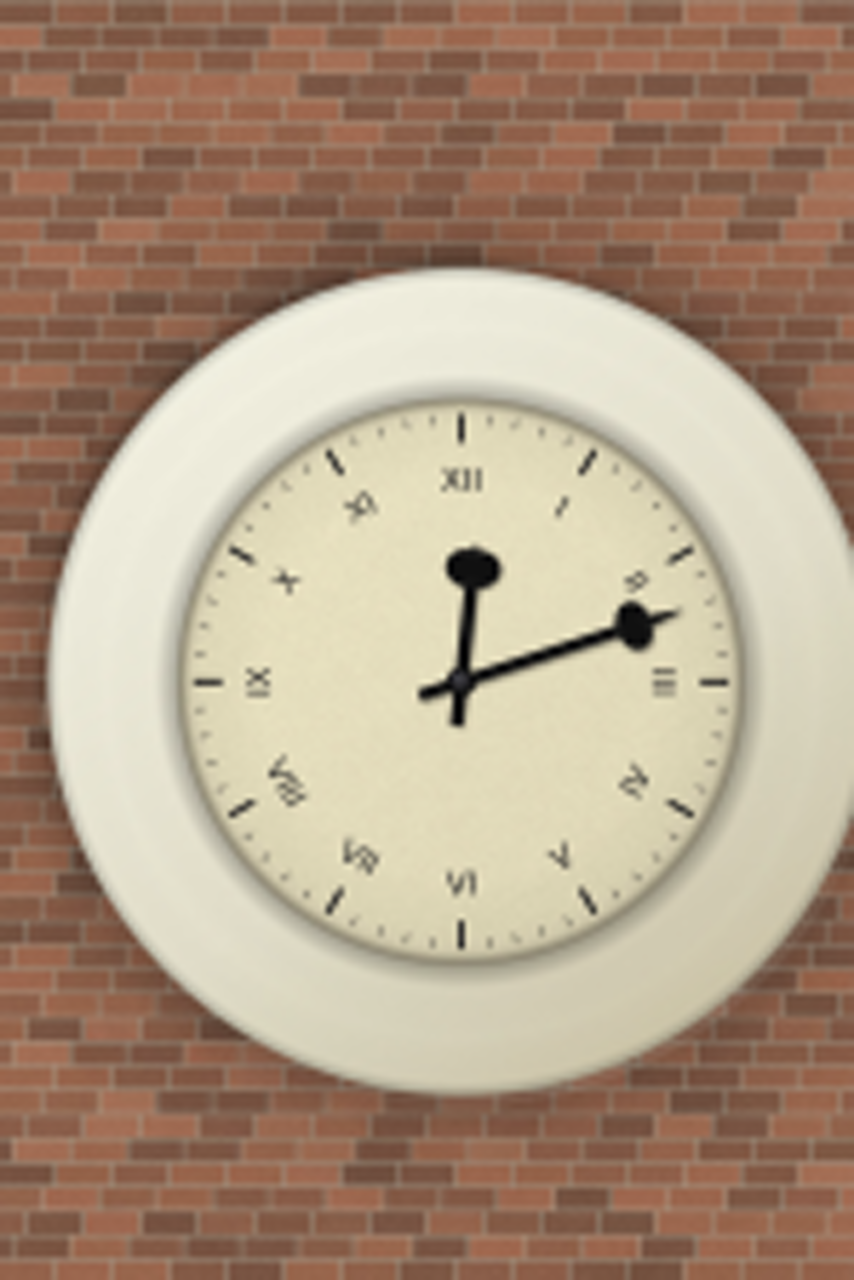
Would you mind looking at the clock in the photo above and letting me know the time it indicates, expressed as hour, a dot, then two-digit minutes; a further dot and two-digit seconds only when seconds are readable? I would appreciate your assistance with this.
12.12
